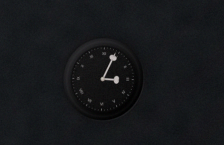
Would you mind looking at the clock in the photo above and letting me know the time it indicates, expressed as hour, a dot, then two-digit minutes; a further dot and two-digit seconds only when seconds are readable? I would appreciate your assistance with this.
3.04
